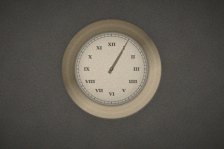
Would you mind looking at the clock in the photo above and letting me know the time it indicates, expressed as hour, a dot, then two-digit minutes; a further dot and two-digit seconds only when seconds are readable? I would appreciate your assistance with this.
1.05
